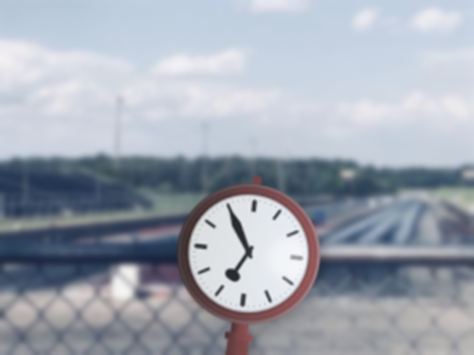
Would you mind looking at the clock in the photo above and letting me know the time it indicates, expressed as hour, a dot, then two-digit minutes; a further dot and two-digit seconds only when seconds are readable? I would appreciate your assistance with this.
6.55
